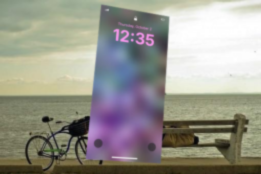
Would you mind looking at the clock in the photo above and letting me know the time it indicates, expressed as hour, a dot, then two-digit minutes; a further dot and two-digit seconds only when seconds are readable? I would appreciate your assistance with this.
12.35
